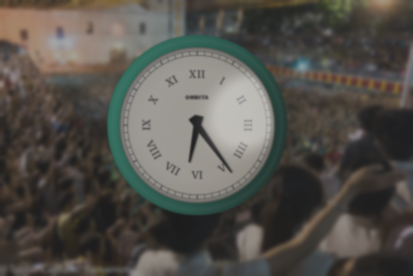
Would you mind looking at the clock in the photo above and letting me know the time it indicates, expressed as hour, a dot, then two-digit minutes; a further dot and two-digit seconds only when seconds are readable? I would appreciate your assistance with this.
6.24
